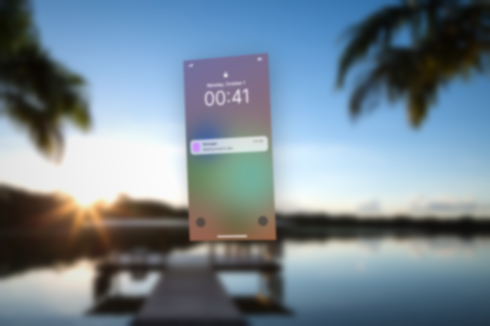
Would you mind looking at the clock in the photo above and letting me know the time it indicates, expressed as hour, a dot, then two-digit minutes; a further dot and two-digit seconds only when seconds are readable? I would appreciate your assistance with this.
0.41
